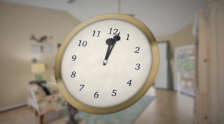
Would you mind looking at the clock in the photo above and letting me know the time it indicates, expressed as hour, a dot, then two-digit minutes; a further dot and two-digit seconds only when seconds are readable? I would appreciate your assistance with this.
12.02
